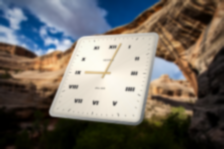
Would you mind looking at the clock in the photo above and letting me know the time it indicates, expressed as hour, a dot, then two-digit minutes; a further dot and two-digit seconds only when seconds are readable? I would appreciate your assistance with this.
9.02
